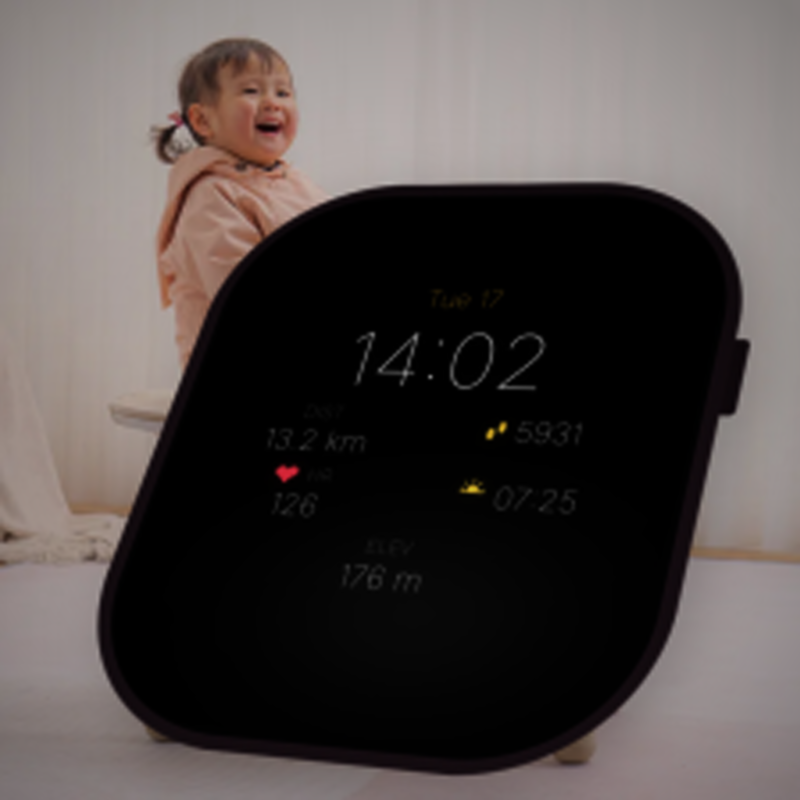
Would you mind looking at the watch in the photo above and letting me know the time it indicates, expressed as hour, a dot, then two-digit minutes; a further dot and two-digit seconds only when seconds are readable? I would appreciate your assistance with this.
14.02
